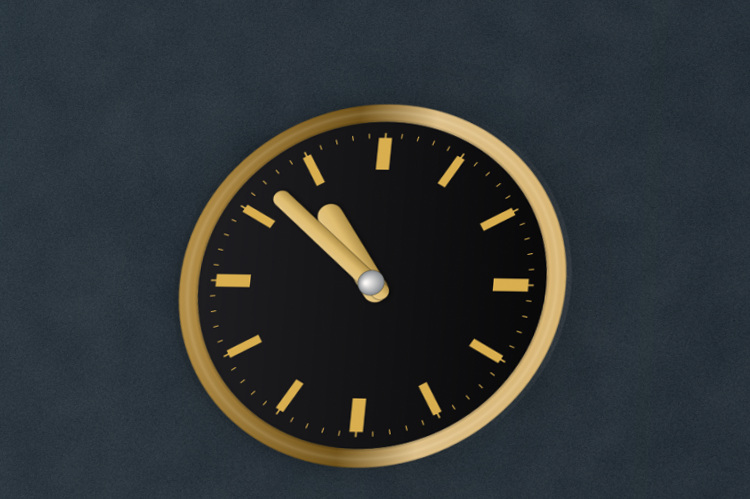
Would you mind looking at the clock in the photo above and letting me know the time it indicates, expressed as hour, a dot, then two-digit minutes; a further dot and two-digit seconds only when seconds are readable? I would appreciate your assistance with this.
10.52
